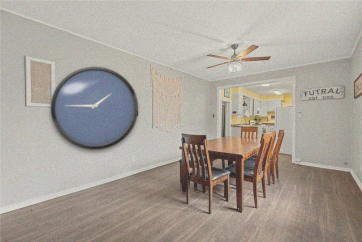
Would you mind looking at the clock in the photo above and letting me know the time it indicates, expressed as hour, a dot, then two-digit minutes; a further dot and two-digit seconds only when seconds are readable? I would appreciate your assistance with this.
1.45
